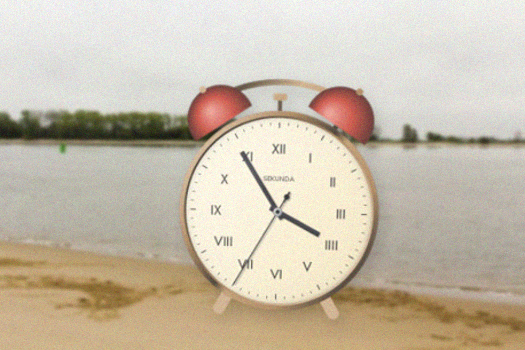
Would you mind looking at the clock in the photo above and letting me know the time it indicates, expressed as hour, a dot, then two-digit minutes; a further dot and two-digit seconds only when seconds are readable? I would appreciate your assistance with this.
3.54.35
